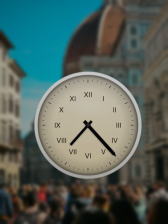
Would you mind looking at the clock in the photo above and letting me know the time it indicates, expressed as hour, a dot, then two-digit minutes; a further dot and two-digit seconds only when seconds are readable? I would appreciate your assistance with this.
7.23
